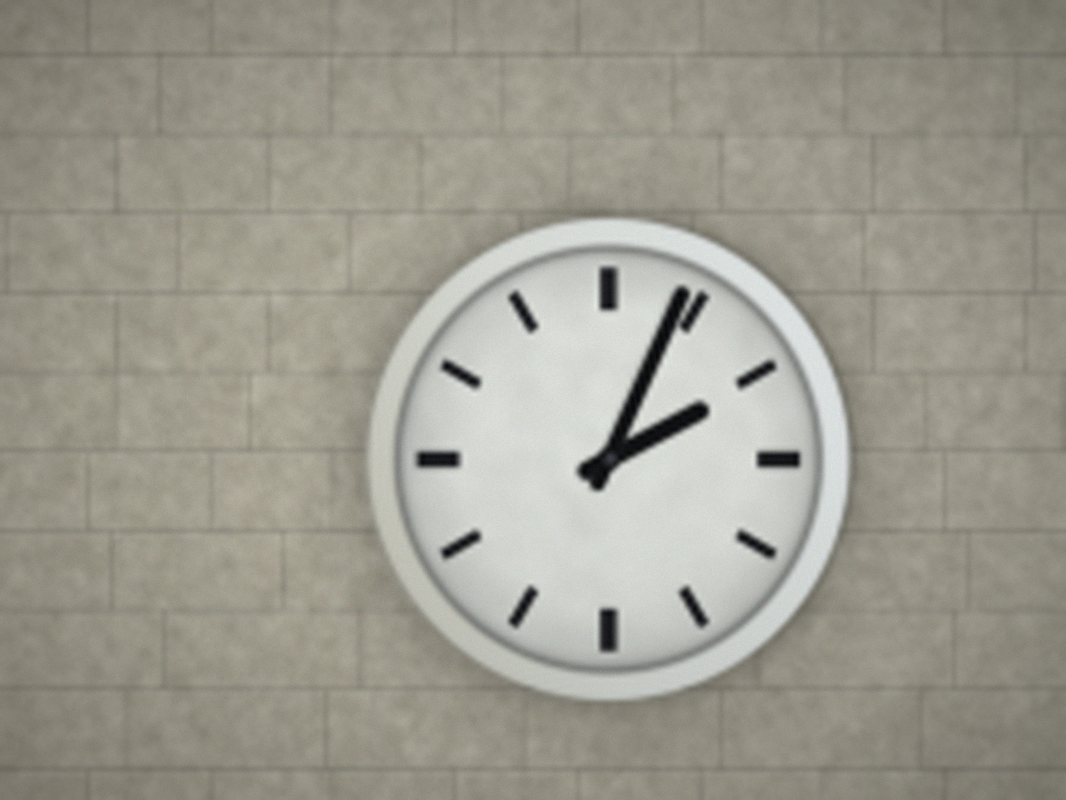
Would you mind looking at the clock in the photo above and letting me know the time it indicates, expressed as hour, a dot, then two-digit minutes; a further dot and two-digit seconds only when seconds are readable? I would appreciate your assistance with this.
2.04
